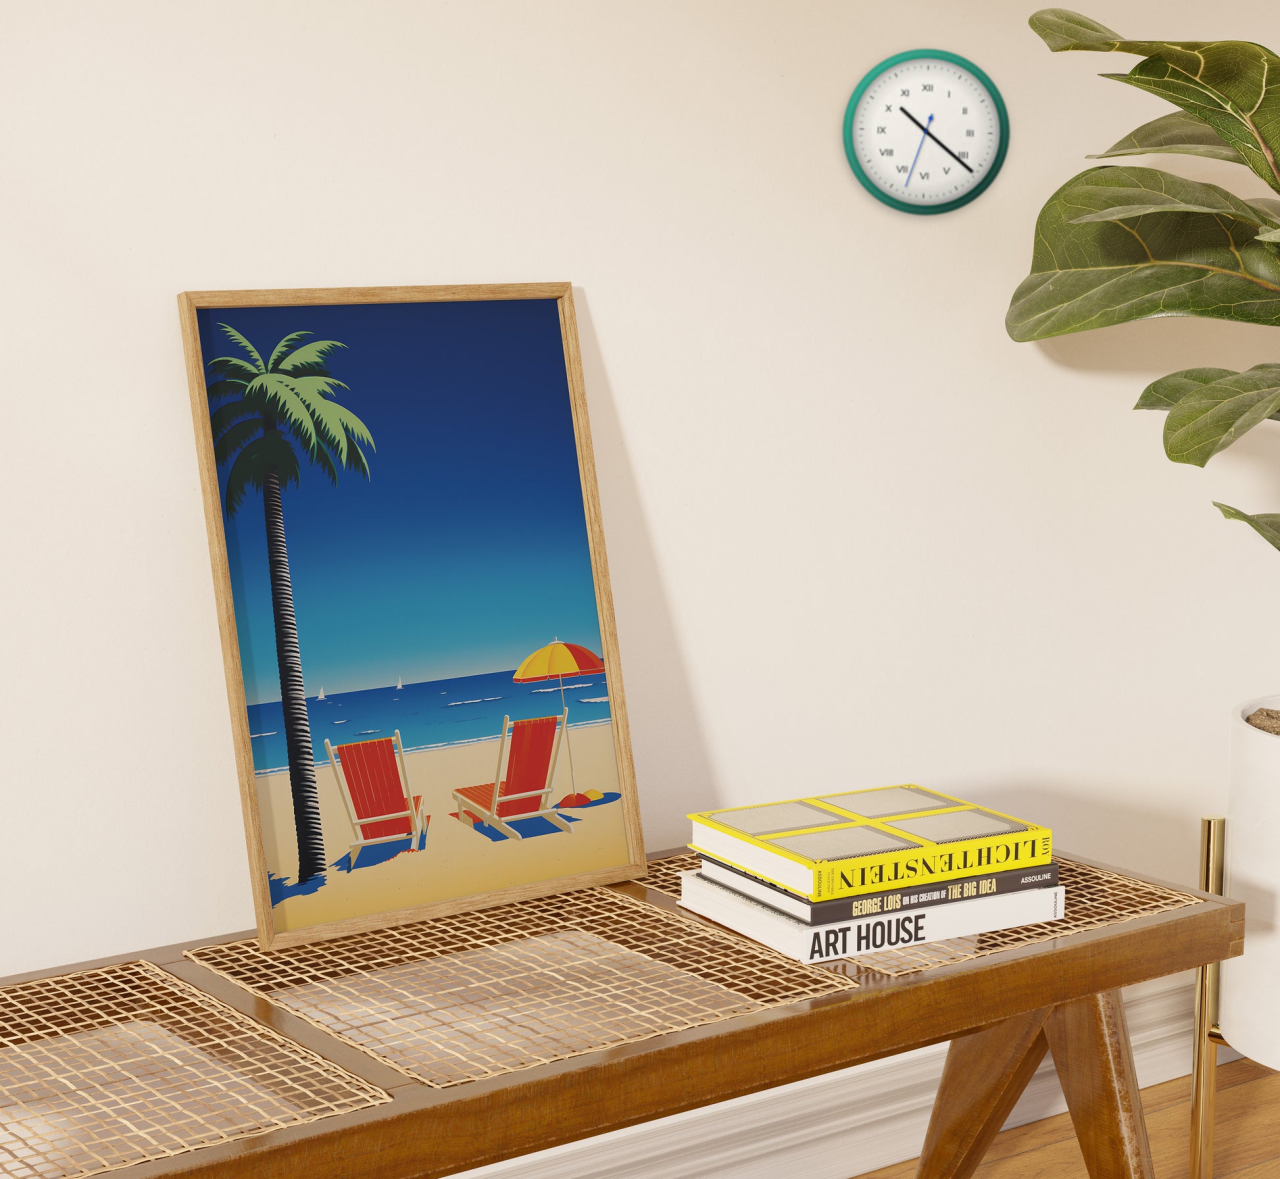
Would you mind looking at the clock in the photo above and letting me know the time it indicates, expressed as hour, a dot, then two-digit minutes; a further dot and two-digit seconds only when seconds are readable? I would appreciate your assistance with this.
10.21.33
